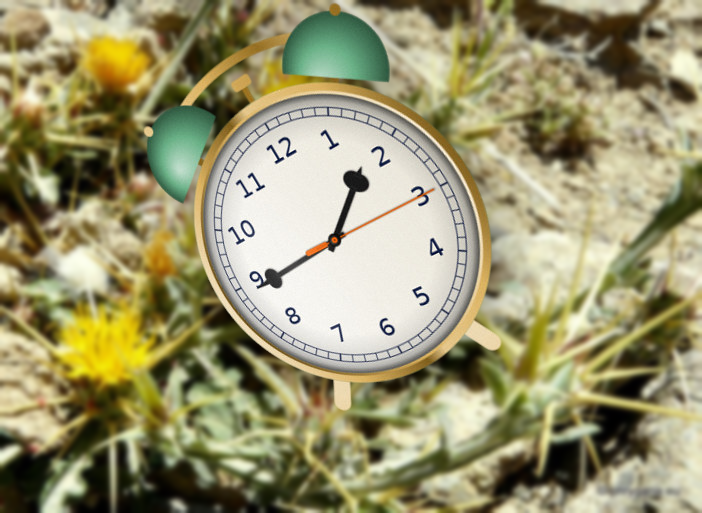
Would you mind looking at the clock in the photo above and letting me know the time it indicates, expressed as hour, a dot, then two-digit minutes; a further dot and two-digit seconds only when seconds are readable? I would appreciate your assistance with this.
1.44.15
